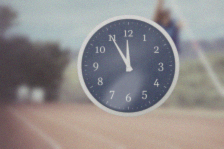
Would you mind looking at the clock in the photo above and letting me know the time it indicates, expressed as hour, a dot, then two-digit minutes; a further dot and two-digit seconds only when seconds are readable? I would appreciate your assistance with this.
11.55
